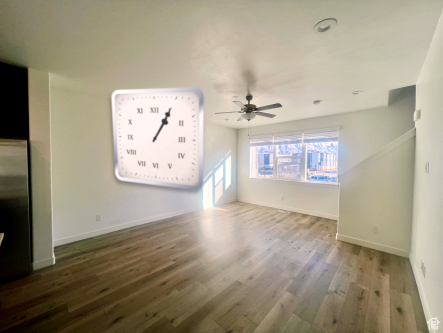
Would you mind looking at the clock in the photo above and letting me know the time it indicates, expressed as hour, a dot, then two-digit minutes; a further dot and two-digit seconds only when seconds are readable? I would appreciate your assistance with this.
1.05
